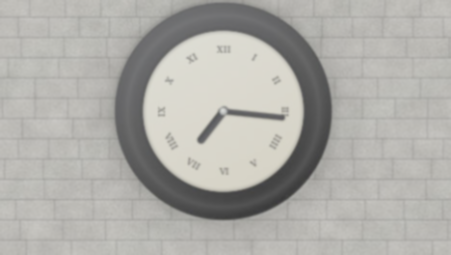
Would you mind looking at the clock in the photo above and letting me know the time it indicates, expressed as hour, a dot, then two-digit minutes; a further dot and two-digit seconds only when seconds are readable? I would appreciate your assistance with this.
7.16
